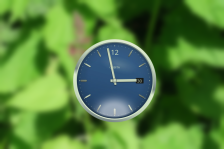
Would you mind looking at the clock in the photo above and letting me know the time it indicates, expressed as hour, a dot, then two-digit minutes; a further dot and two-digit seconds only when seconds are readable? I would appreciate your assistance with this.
2.58
